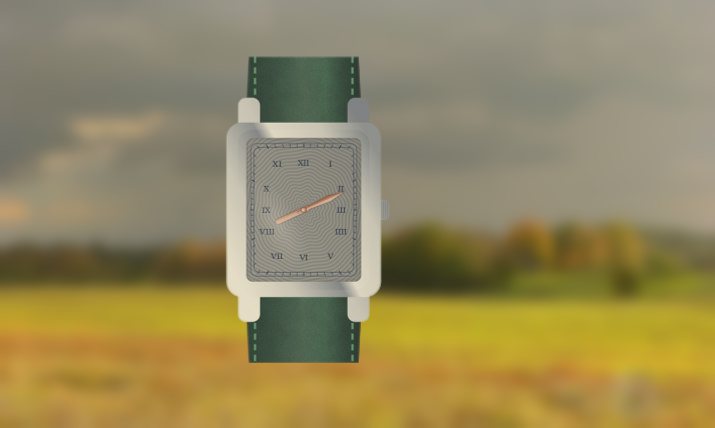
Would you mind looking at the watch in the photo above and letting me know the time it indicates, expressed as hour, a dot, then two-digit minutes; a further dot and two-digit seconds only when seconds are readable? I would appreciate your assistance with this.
8.11
